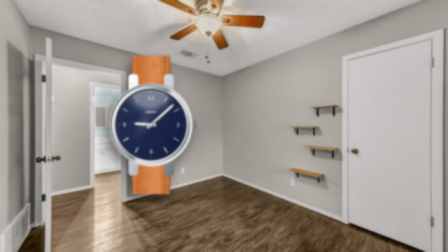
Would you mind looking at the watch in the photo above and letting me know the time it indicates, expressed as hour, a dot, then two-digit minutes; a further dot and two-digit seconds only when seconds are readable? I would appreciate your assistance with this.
9.08
